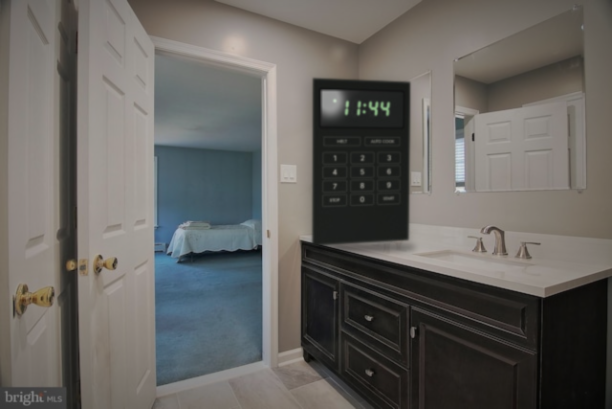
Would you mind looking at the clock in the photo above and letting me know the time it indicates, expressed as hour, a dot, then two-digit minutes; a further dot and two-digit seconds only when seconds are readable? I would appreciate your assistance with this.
11.44
